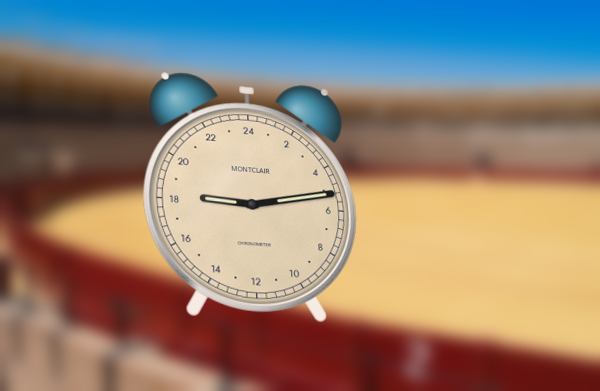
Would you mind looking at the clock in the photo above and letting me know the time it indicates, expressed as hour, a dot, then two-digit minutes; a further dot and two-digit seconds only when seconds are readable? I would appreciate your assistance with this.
18.13
